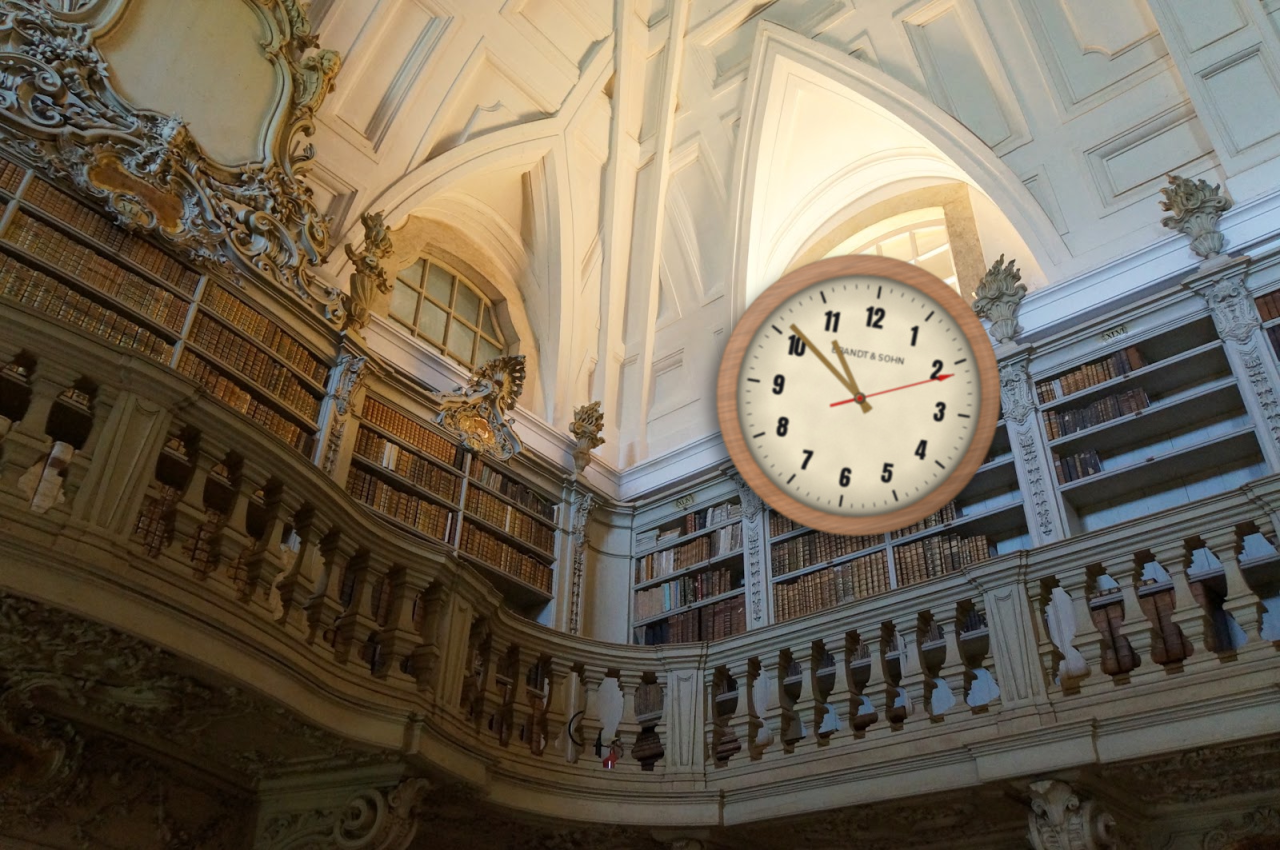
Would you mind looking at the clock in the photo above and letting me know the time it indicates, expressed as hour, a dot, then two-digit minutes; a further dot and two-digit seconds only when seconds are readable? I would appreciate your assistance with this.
10.51.11
